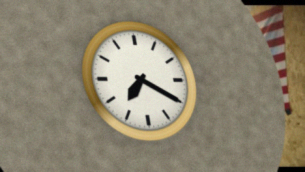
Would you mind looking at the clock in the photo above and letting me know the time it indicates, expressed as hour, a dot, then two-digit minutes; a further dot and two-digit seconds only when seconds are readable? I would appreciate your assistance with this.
7.20
